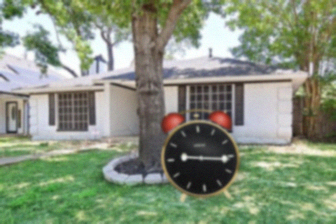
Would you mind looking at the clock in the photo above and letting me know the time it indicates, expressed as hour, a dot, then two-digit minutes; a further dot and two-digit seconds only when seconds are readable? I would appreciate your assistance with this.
9.16
